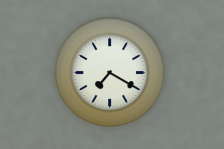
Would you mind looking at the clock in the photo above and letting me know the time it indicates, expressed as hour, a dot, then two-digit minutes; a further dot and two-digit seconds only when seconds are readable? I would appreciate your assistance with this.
7.20
